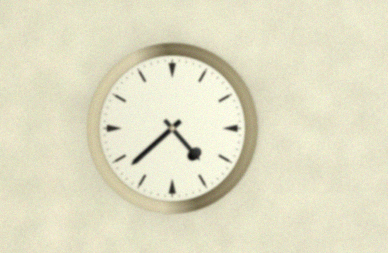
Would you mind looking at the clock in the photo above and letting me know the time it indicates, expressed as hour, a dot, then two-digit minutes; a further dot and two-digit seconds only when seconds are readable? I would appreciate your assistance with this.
4.38
